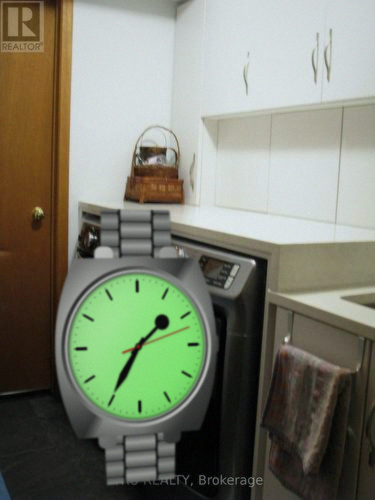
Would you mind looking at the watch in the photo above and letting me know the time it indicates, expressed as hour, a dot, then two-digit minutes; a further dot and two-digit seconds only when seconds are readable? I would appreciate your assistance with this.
1.35.12
